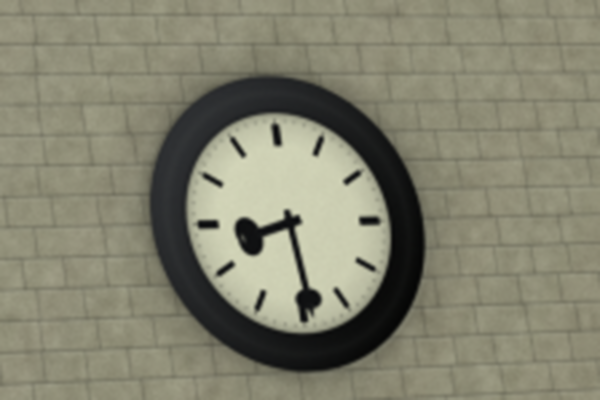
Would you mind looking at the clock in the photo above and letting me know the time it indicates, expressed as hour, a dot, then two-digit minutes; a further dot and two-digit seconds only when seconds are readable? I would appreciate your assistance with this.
8.29
